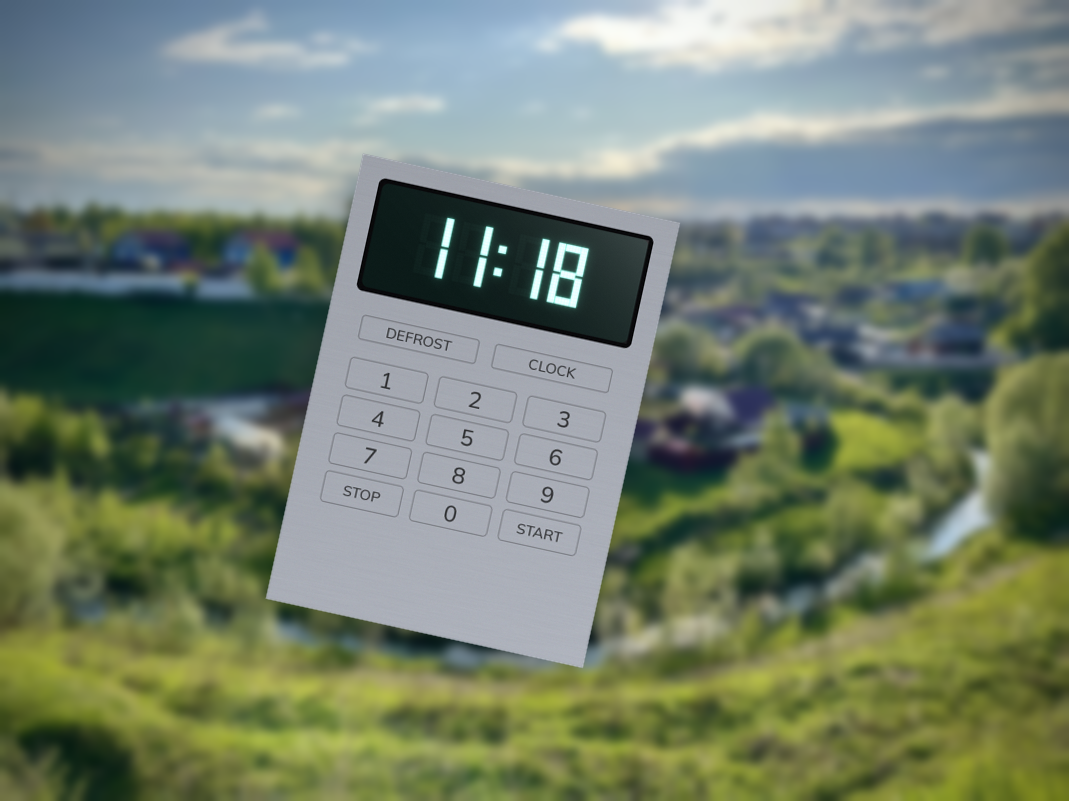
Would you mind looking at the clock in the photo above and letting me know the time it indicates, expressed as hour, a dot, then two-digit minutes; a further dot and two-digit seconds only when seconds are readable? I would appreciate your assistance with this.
11.18
